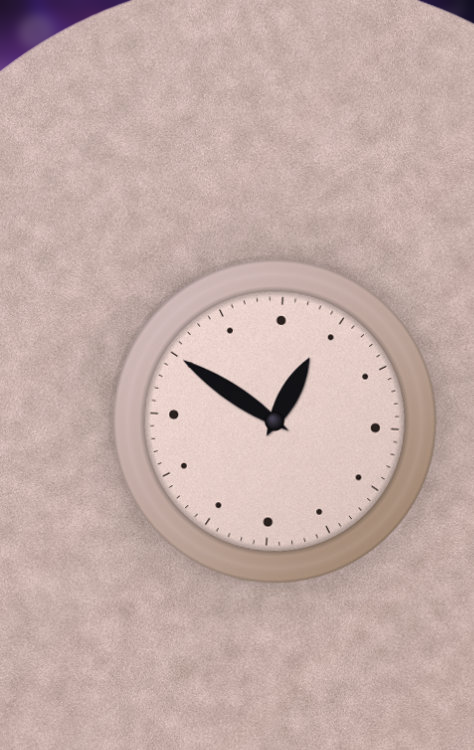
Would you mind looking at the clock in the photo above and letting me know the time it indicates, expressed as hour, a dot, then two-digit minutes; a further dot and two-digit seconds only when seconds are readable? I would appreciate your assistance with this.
12.50
